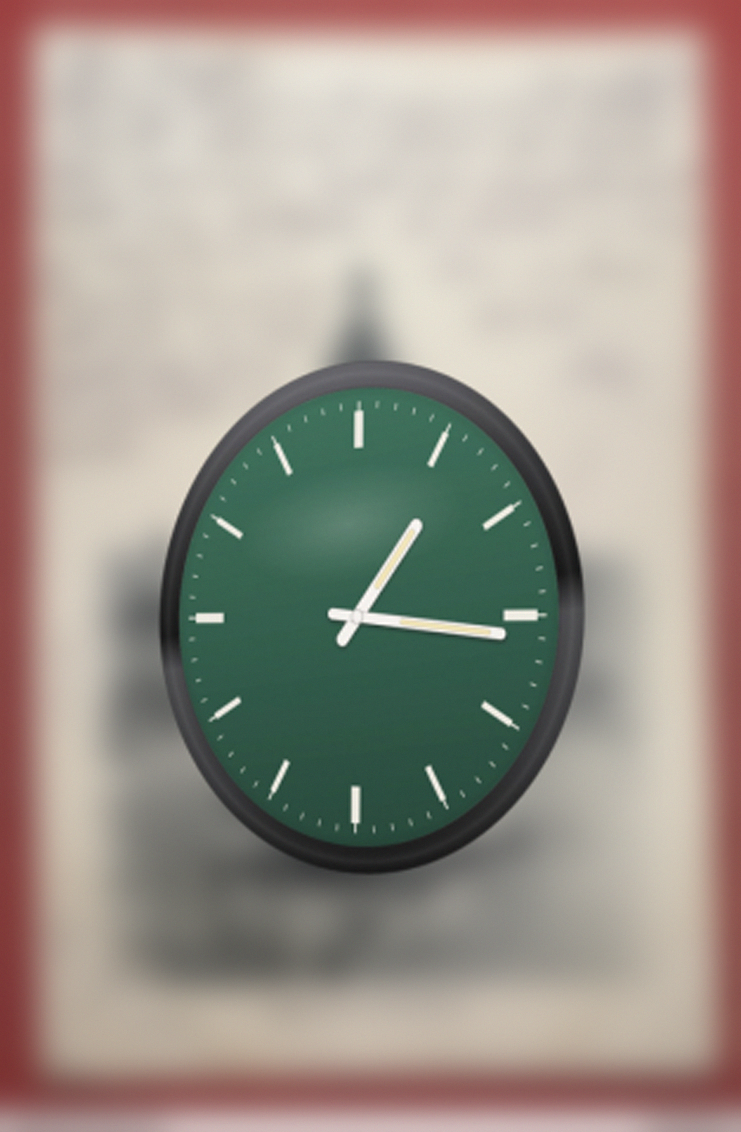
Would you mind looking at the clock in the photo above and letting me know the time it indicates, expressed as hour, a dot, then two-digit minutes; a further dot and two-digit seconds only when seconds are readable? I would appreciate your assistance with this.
1.16
